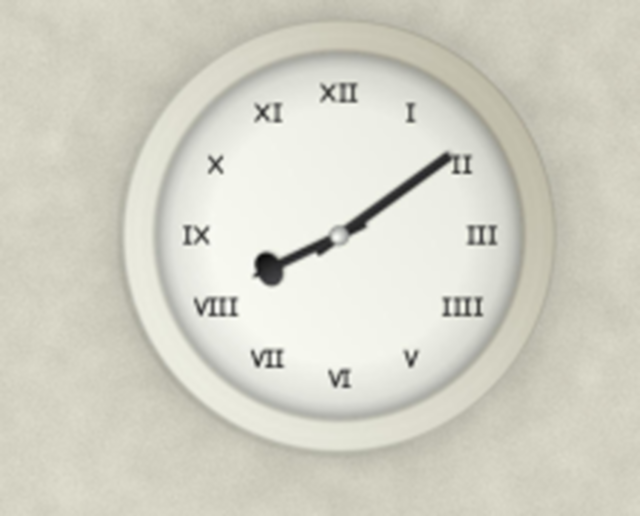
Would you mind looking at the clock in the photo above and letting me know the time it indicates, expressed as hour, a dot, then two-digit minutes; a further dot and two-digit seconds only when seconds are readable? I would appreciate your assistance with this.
8.09
